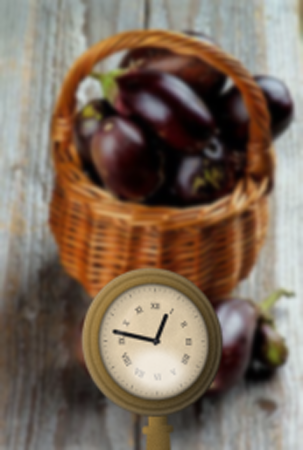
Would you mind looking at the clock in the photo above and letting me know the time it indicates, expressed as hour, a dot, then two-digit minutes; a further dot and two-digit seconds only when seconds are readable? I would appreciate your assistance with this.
12.47
